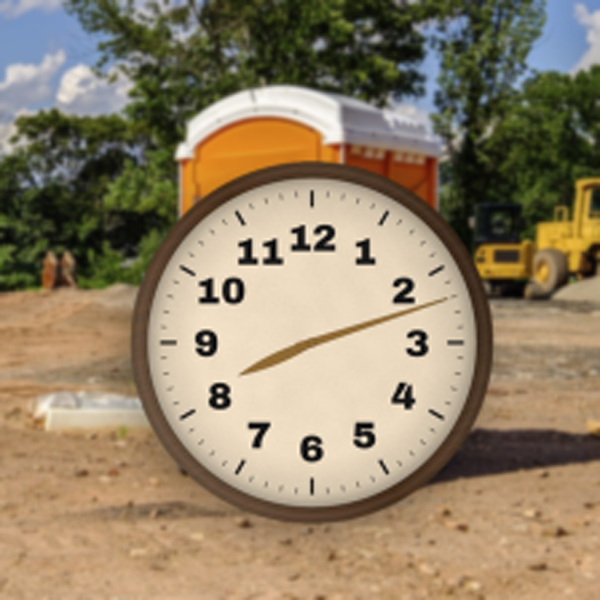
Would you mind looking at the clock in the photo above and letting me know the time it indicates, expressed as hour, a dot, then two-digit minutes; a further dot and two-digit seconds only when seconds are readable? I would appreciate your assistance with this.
8.12
